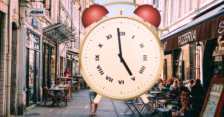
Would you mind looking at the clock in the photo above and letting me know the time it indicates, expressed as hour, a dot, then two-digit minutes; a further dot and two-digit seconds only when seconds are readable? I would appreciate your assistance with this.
4.59
